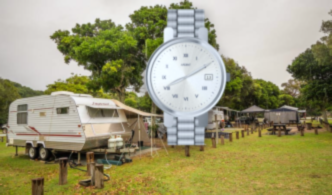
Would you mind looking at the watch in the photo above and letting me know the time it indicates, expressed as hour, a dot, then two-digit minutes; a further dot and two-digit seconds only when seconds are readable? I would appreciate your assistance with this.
8.10
